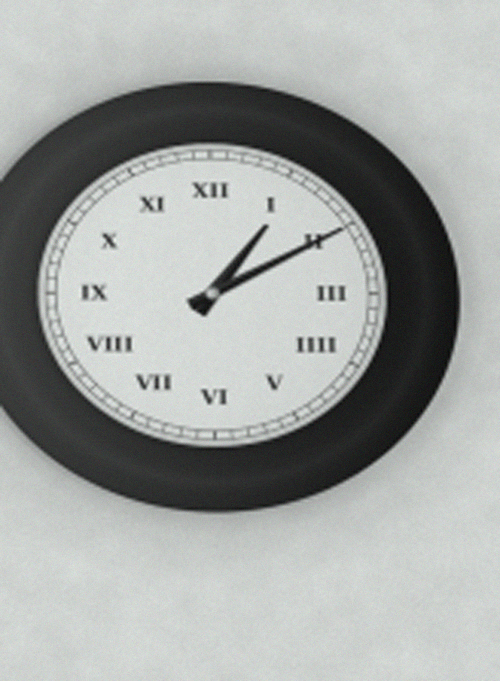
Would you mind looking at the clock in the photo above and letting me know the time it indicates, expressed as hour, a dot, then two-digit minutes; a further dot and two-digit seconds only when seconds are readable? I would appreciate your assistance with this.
1.10
